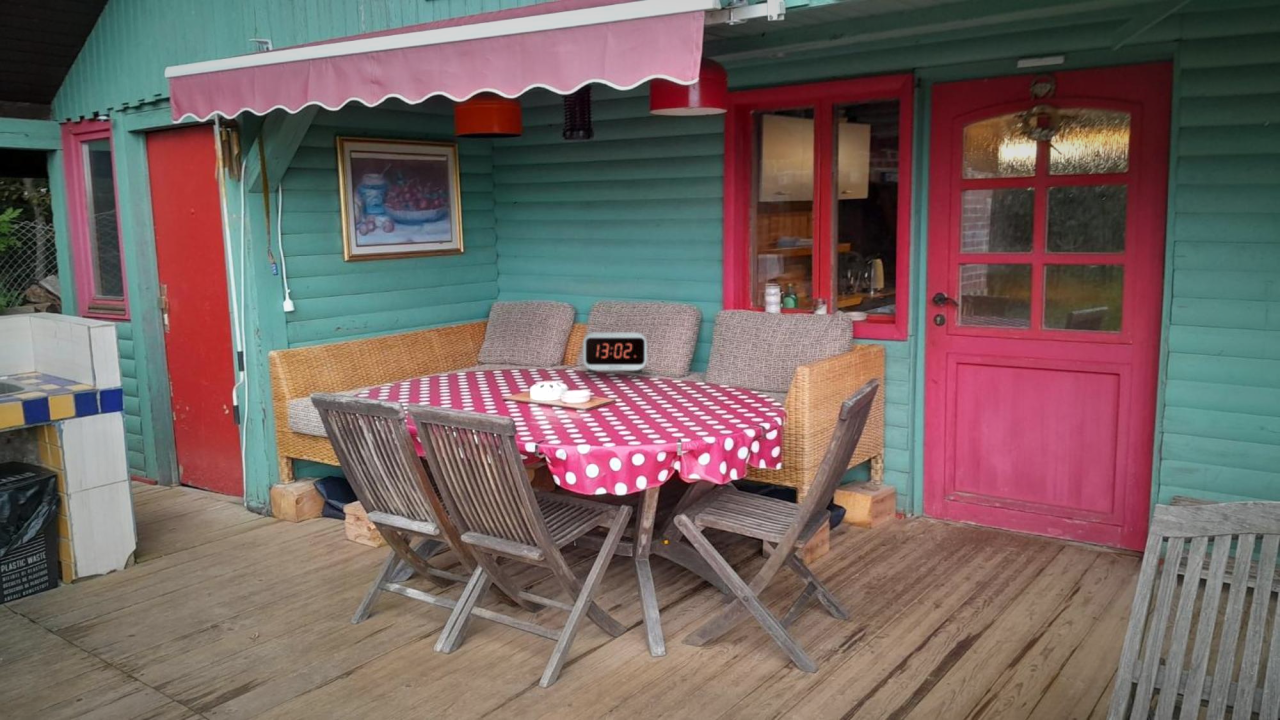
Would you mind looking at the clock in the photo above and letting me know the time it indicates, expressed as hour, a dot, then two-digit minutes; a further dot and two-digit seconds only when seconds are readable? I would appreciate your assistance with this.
13.02
